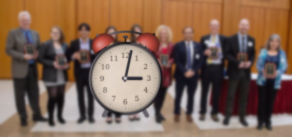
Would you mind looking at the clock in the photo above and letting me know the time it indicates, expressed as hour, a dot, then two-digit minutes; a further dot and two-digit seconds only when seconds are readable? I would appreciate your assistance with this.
3.02
